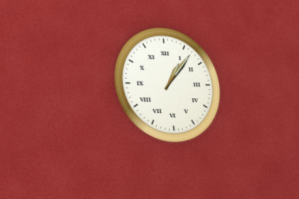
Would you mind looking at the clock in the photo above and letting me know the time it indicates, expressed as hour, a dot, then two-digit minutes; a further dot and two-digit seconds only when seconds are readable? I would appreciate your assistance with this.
1.07
